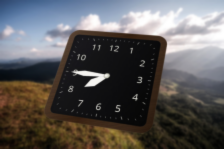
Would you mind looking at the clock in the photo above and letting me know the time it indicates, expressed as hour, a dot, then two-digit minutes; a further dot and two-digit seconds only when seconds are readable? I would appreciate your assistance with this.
7.45
